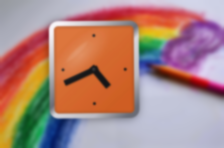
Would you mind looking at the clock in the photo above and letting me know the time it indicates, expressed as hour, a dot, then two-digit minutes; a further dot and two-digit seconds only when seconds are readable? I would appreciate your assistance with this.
4.41
